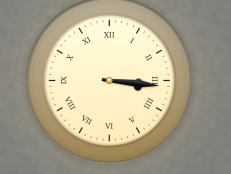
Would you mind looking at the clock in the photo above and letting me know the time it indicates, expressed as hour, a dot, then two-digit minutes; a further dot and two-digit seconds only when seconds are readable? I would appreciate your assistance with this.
3.16
